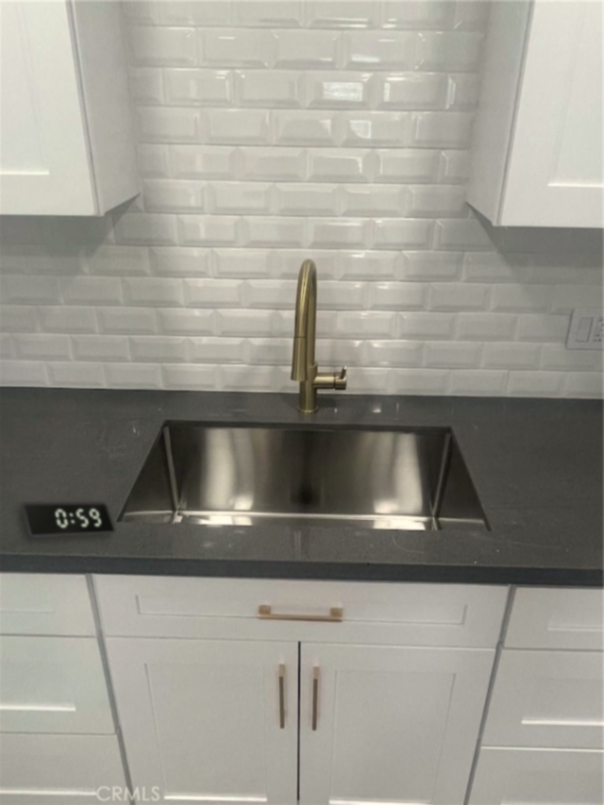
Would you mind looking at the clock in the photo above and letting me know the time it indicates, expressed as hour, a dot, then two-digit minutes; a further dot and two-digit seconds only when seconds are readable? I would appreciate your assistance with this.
0.59
